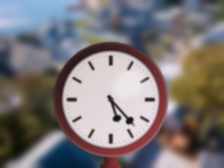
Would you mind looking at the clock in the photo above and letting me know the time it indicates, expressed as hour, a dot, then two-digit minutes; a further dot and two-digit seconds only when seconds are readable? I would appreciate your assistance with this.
5.23
